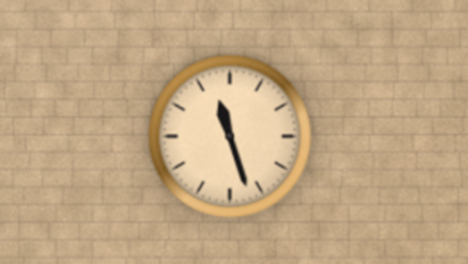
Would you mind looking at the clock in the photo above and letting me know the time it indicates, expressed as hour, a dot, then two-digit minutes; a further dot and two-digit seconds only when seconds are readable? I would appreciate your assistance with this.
11.27
